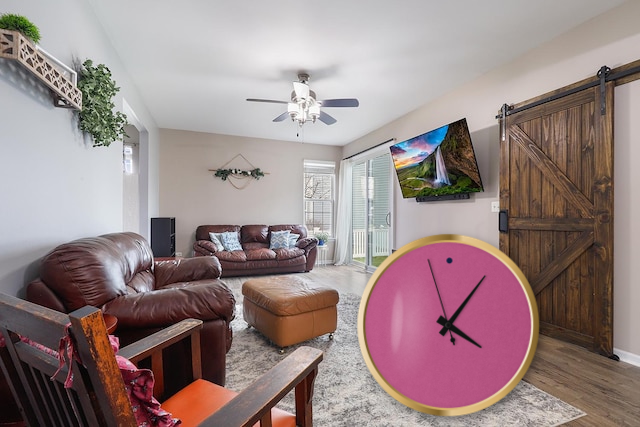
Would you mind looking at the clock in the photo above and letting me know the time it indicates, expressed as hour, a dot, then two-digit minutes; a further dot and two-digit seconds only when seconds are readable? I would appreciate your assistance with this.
4.05.57
